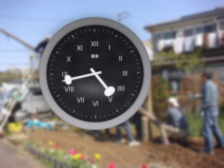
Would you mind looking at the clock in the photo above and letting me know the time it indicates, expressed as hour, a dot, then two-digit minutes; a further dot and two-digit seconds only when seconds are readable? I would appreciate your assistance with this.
4.43
